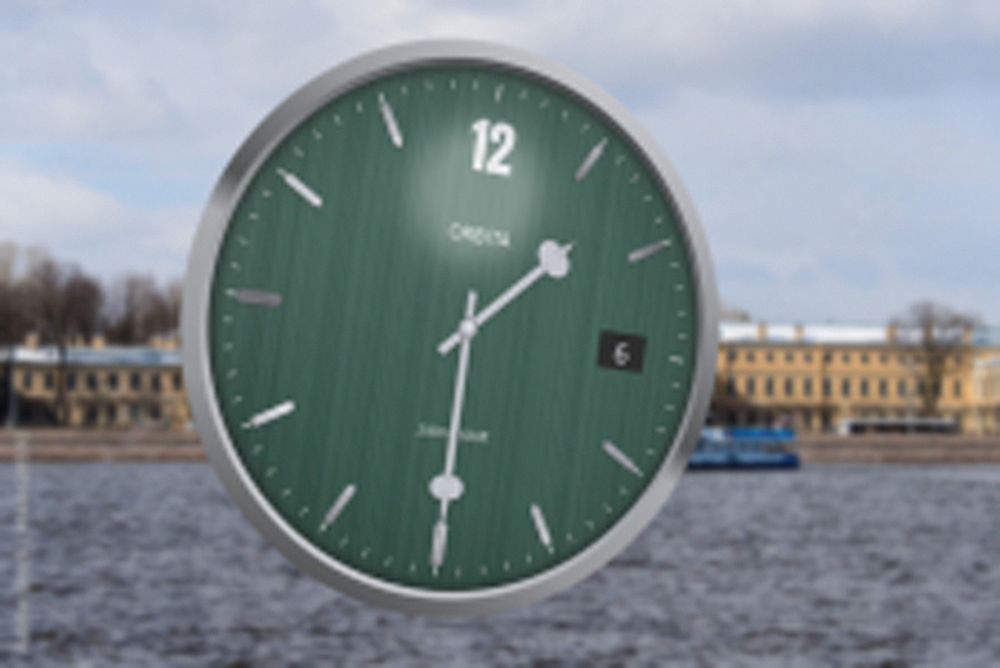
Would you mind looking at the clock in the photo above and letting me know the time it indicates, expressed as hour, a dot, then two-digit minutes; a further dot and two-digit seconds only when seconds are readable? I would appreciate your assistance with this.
1.30
